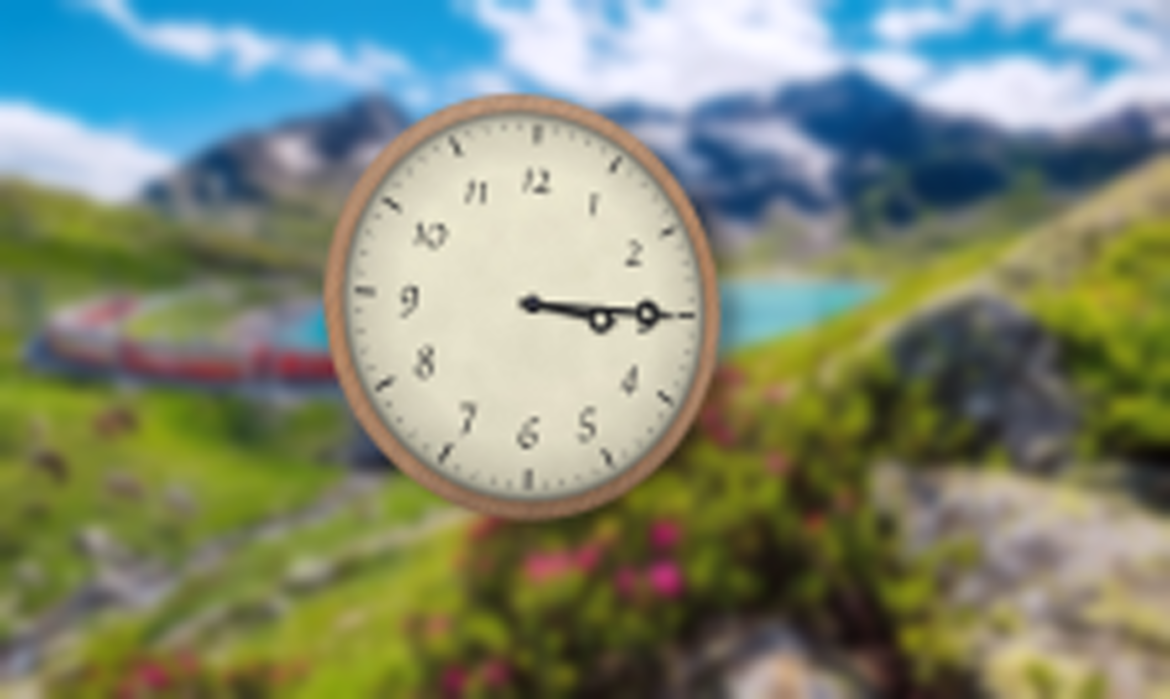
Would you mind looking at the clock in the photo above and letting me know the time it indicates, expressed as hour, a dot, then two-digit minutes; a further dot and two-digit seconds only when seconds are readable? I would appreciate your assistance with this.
3.15
